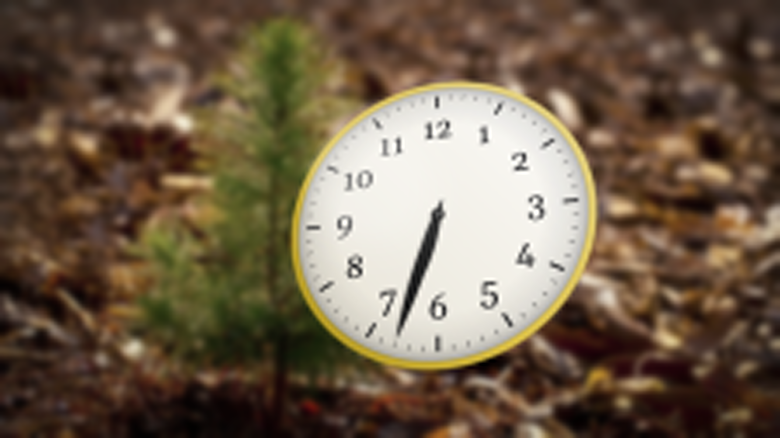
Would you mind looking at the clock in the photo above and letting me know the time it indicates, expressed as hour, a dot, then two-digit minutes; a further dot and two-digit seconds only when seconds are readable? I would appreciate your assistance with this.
6.33
